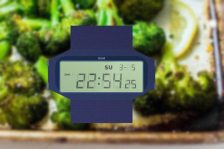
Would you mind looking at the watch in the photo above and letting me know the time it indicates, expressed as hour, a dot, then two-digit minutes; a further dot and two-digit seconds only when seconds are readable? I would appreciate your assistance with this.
22.54.25
